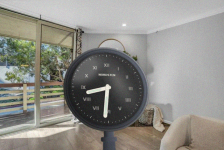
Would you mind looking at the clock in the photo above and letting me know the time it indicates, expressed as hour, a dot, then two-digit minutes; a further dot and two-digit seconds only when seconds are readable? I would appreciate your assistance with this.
8.31
